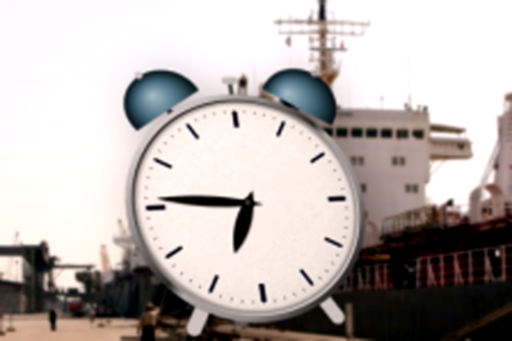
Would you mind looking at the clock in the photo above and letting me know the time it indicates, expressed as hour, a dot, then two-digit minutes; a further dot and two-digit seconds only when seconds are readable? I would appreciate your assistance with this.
6.46
